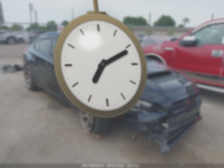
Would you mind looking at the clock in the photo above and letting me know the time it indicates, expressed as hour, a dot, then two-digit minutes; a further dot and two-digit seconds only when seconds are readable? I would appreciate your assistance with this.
7.11
